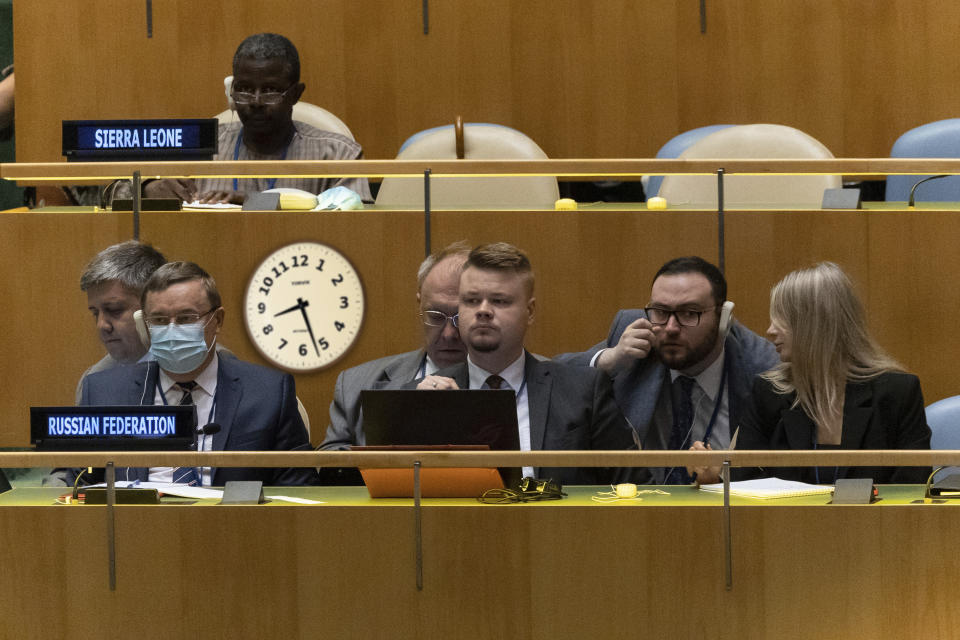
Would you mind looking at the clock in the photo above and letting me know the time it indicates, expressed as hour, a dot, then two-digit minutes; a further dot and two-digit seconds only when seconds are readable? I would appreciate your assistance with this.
8.27
